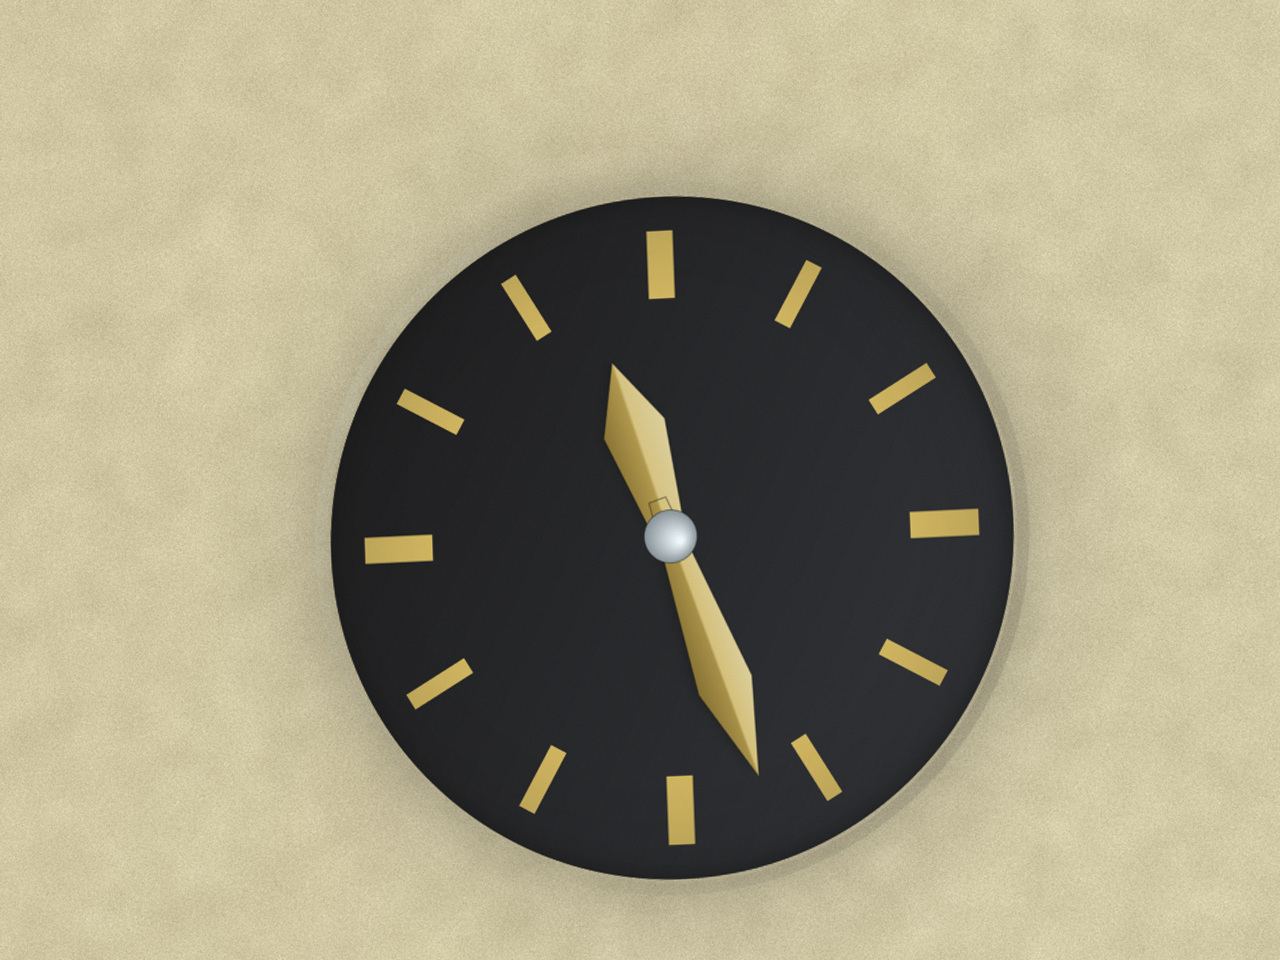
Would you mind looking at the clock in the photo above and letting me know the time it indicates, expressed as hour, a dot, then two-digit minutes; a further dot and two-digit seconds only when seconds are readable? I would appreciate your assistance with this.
11.27
